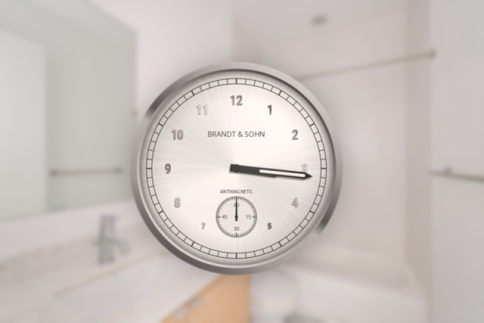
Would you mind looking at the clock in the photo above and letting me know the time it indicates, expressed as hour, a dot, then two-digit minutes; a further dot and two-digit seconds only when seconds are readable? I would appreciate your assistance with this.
3.16
